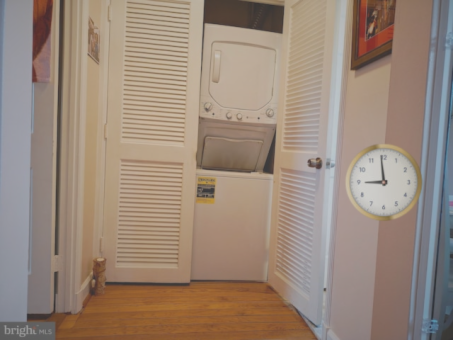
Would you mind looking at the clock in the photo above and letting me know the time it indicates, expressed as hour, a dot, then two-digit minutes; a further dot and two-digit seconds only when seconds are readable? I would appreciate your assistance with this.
8.59
